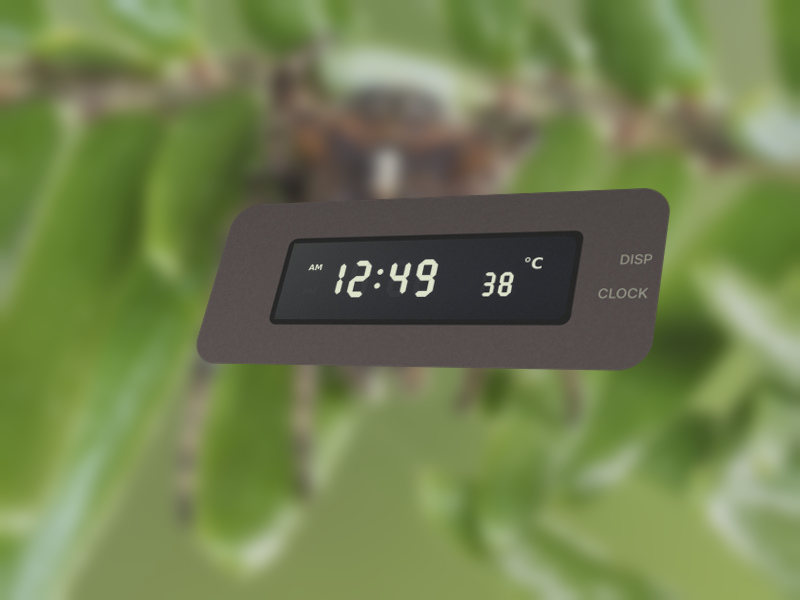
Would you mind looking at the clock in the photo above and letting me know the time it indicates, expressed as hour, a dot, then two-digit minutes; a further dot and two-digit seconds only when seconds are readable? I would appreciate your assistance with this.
12.49
